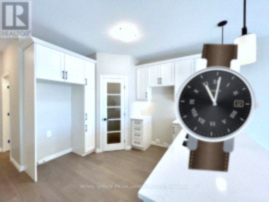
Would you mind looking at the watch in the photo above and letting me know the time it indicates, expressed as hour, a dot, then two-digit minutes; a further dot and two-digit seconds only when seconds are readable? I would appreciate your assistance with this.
11.01
